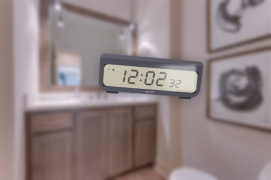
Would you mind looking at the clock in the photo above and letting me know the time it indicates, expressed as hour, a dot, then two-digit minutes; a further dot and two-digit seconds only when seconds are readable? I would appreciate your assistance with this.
12.02.32
